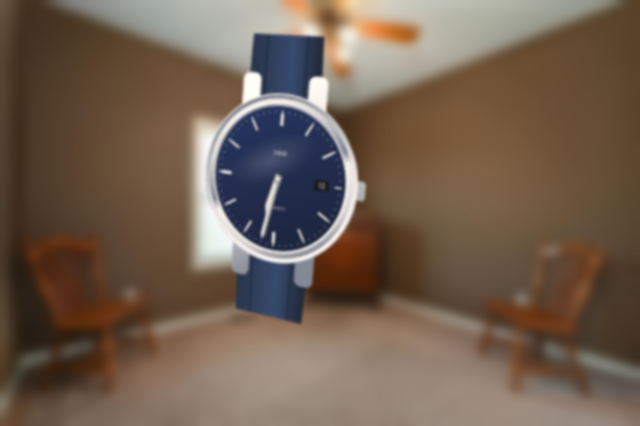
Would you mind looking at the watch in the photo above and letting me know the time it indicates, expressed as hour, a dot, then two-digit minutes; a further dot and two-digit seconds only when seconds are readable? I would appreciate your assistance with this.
6.32
